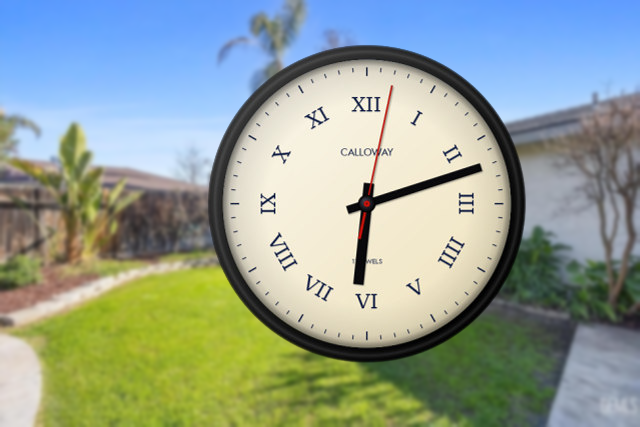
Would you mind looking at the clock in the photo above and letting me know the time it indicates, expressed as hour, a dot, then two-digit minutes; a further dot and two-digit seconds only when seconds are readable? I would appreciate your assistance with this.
6.12.02
